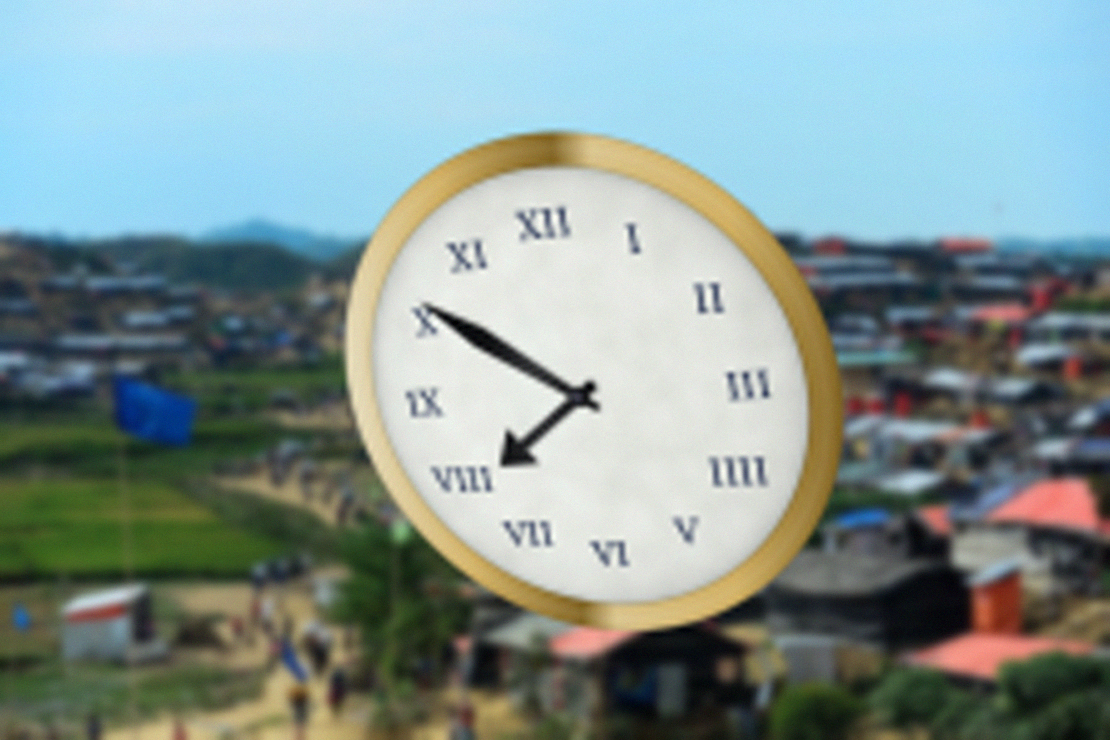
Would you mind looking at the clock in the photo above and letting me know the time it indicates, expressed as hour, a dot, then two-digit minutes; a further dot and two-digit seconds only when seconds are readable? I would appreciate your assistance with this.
7.51
